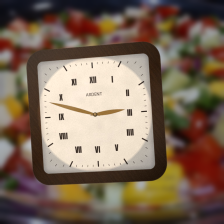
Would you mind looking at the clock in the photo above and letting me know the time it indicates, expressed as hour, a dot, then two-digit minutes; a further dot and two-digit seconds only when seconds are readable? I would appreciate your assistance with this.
2.48
